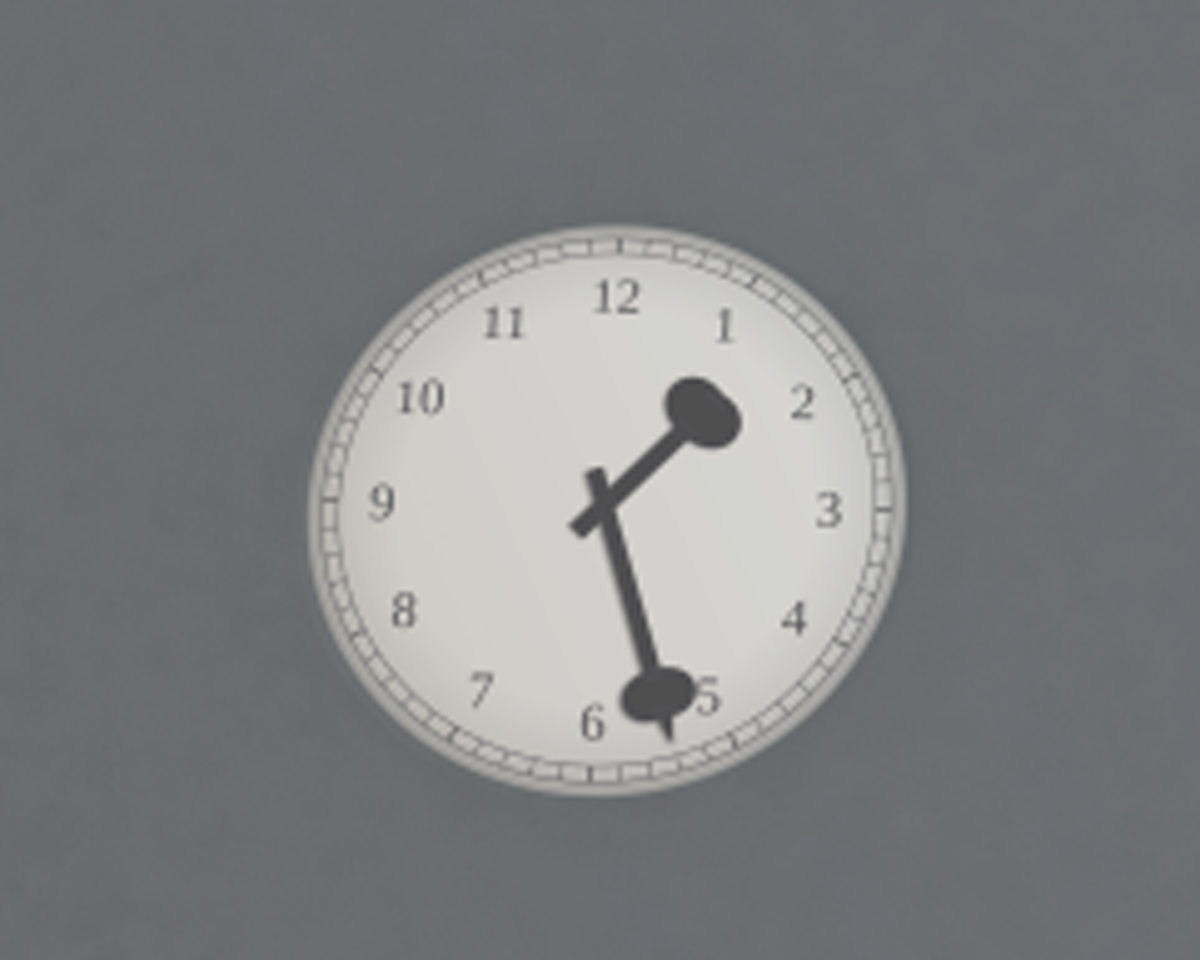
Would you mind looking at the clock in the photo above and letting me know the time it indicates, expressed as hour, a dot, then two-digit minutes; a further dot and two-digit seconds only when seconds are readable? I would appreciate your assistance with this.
1.27
